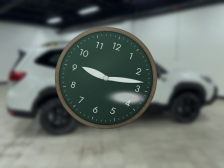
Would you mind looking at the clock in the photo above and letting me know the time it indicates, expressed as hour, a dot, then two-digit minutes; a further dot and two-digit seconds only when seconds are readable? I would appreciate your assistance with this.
9.13
